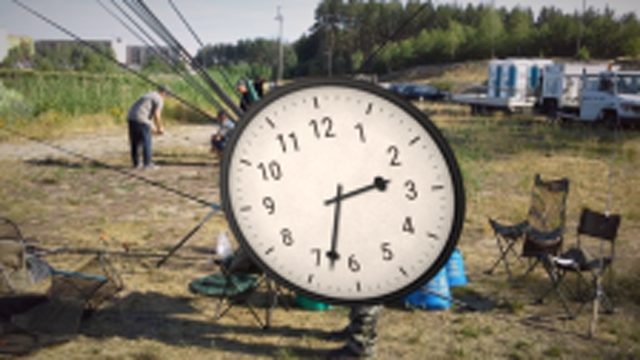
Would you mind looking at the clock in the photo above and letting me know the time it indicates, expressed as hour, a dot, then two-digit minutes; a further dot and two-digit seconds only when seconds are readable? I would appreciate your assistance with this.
2.33
